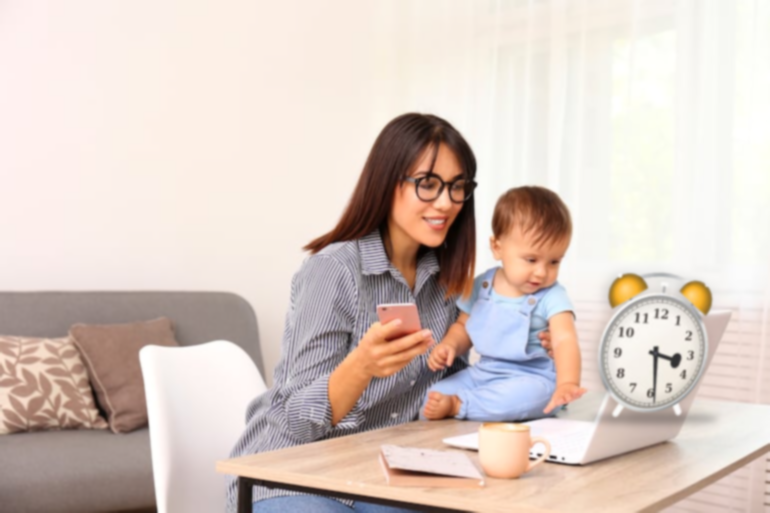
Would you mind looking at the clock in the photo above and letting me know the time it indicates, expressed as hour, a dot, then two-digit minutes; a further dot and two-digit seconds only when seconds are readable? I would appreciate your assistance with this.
3.29
